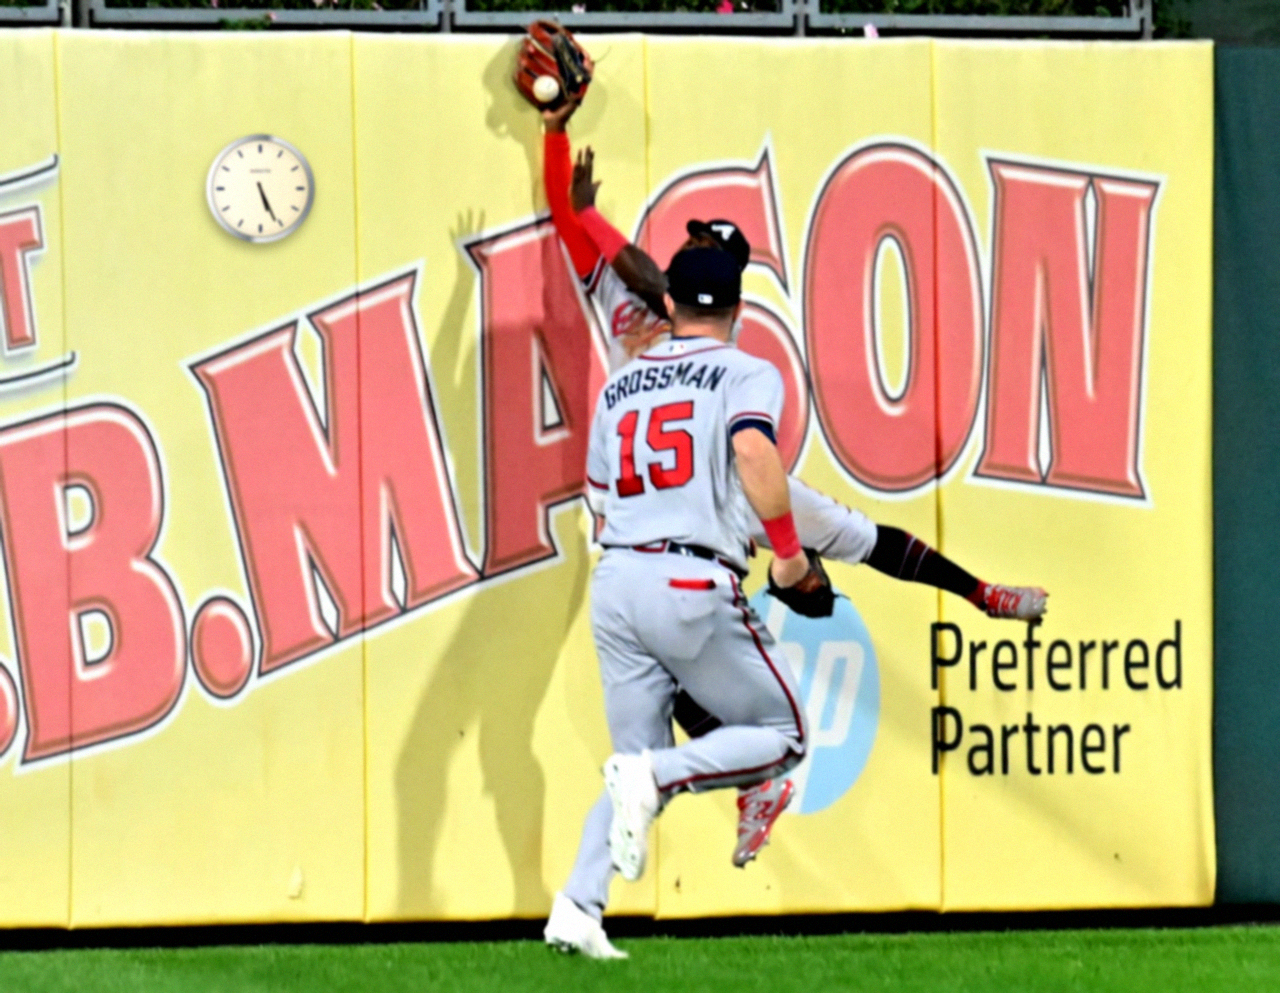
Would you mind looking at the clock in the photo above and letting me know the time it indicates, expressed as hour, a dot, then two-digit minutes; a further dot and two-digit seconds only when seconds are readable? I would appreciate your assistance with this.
5.26
